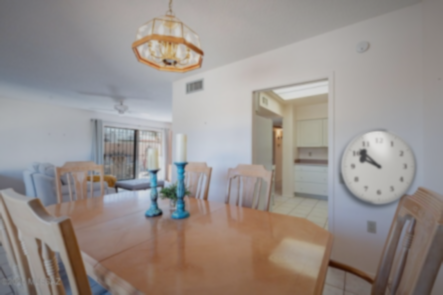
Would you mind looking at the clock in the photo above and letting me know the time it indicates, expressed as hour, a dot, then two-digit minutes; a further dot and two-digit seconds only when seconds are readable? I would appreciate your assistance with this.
9.52
